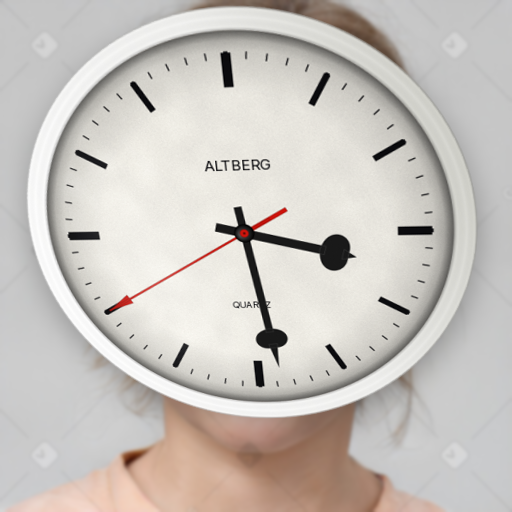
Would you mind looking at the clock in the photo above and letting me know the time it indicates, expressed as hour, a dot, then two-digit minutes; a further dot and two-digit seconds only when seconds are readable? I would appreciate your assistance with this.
3.28.40
